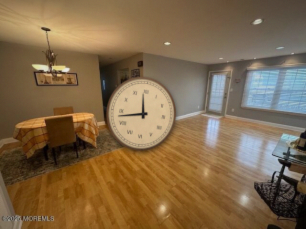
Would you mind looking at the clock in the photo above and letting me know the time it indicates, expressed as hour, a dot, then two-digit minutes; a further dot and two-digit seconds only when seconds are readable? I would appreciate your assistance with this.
11.43
